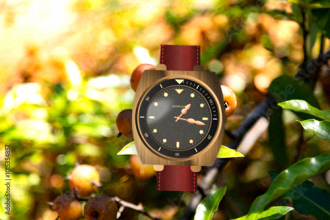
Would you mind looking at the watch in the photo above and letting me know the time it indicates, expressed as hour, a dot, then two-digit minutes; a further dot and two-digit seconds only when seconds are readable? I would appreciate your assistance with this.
1.17
